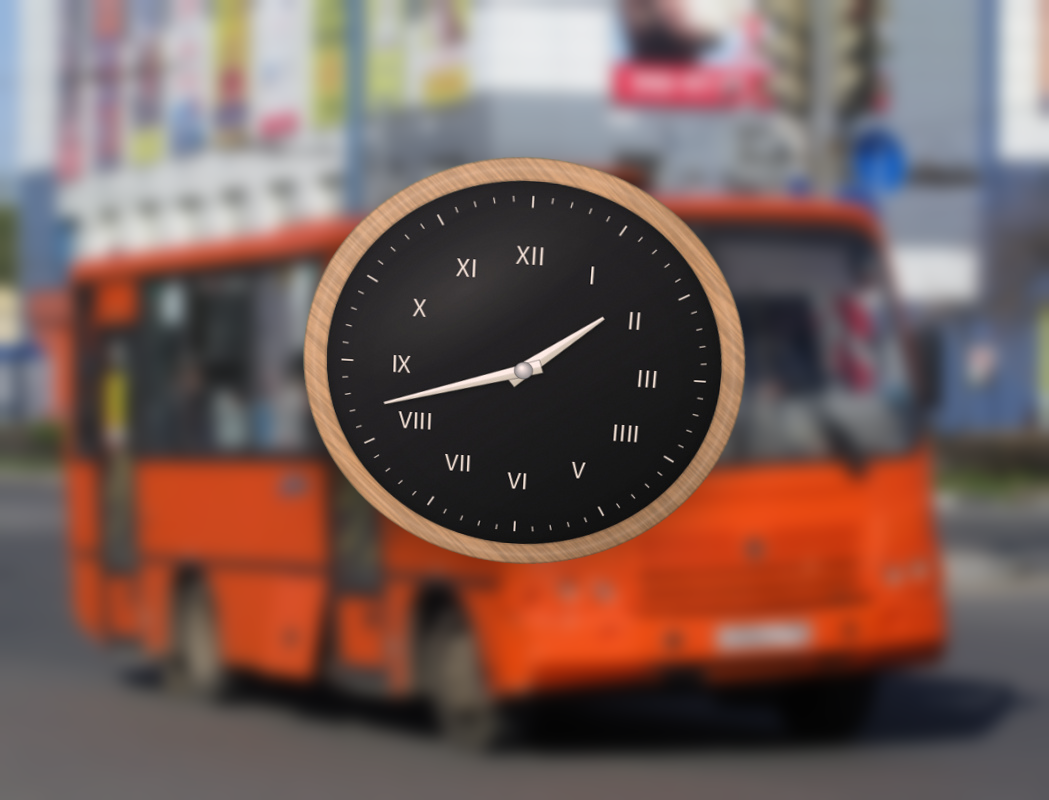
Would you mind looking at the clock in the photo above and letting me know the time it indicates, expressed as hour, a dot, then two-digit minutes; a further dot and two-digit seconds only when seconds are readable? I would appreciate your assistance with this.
1.42
